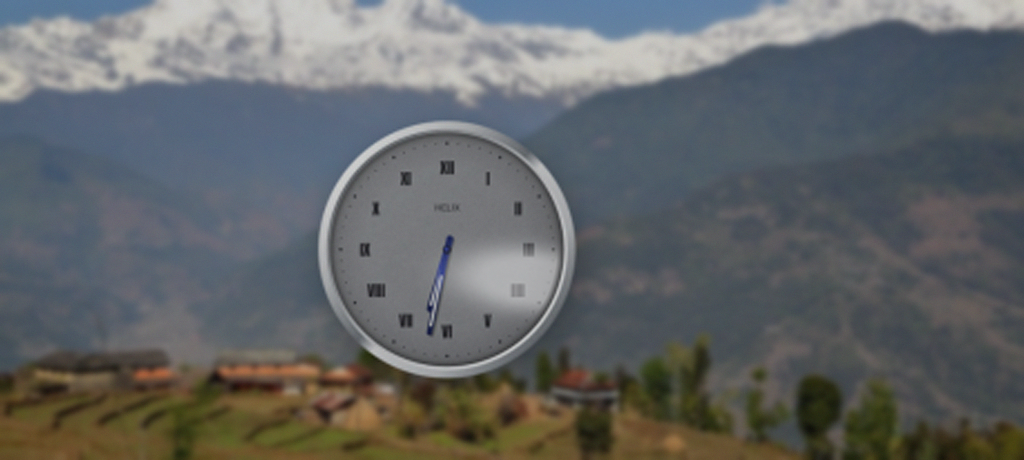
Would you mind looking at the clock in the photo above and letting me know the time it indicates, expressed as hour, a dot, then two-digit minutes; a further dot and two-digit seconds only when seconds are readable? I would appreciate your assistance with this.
6.32
